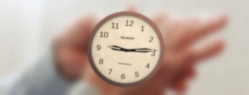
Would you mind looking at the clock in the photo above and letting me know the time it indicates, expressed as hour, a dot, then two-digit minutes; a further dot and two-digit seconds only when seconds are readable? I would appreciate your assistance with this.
9.14
